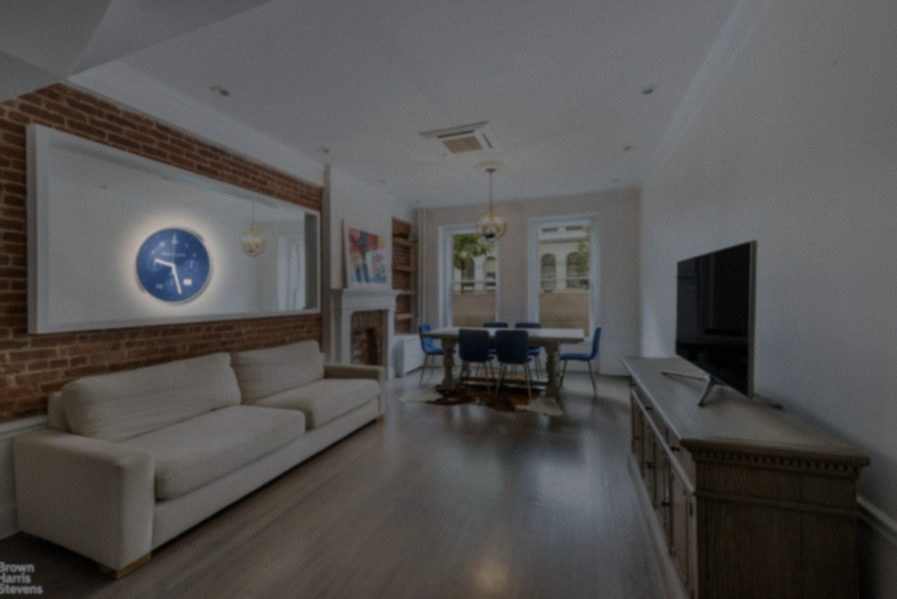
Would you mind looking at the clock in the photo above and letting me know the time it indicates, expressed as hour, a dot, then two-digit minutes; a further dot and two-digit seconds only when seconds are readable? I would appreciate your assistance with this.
9.27
